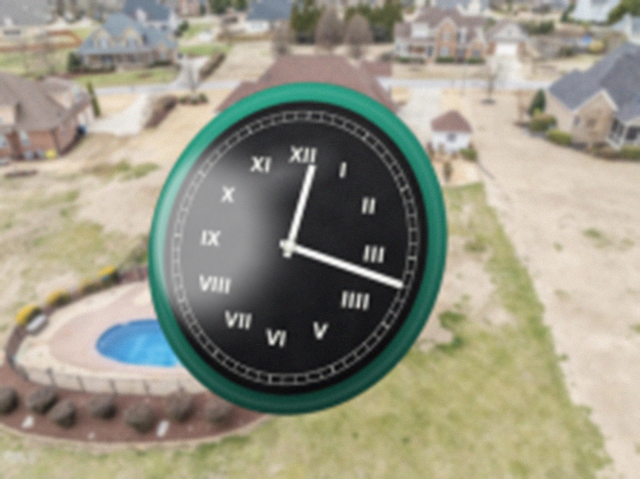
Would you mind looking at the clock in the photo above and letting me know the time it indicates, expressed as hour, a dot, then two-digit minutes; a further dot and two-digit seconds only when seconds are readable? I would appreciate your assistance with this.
12.17
